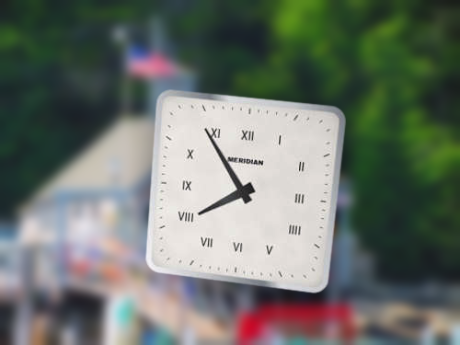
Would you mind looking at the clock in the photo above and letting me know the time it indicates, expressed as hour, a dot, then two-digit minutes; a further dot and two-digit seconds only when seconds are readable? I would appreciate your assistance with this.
7.54
